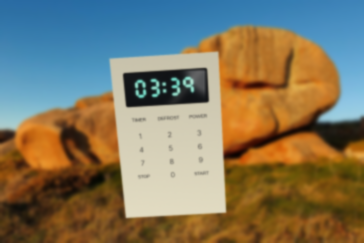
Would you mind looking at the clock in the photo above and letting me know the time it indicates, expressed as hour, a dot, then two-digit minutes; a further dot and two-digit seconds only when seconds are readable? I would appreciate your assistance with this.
3.39
